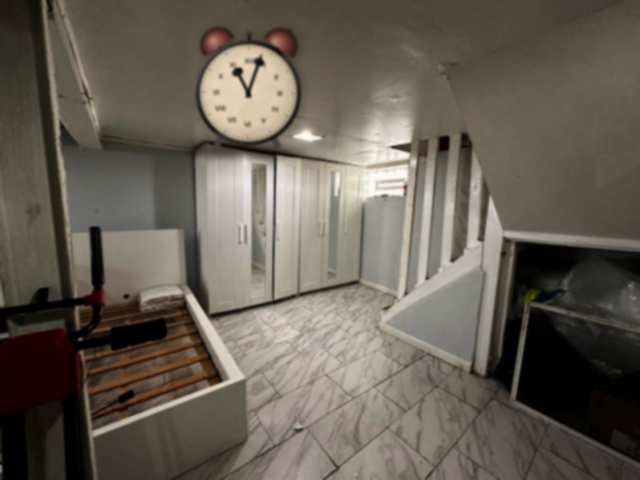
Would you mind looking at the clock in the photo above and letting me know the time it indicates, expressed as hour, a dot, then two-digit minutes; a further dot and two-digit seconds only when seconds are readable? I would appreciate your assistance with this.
11.03
